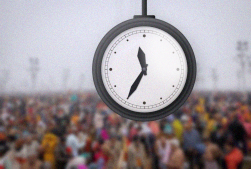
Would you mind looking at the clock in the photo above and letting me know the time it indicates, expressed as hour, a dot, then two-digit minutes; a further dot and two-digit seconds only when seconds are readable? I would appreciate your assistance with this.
11.35
